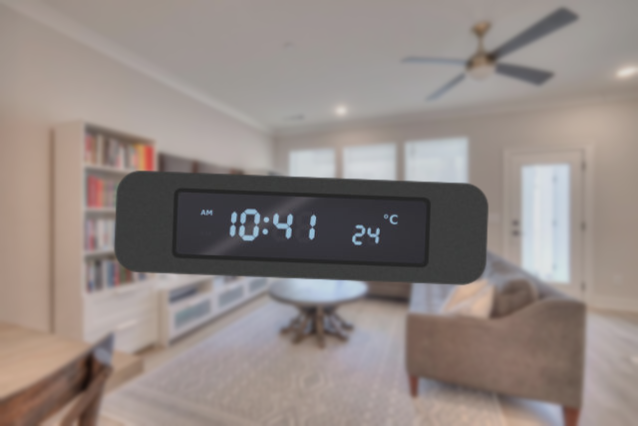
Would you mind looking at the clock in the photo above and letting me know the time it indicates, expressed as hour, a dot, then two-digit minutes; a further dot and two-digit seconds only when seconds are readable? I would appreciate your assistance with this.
10.41
